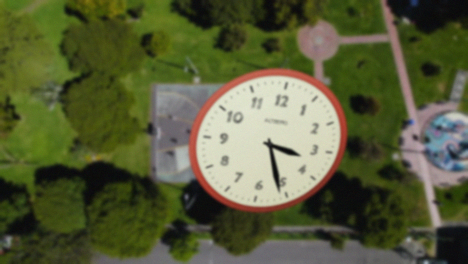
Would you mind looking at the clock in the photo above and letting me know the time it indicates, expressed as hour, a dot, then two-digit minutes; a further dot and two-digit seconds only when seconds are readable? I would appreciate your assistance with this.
3.26
